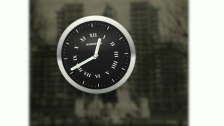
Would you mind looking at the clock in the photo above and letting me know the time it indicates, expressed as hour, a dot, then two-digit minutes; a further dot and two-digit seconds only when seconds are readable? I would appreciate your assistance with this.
12.41
